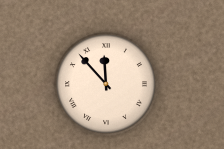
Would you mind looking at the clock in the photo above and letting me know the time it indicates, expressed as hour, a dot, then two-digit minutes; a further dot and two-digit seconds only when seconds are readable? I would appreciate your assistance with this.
11.53
